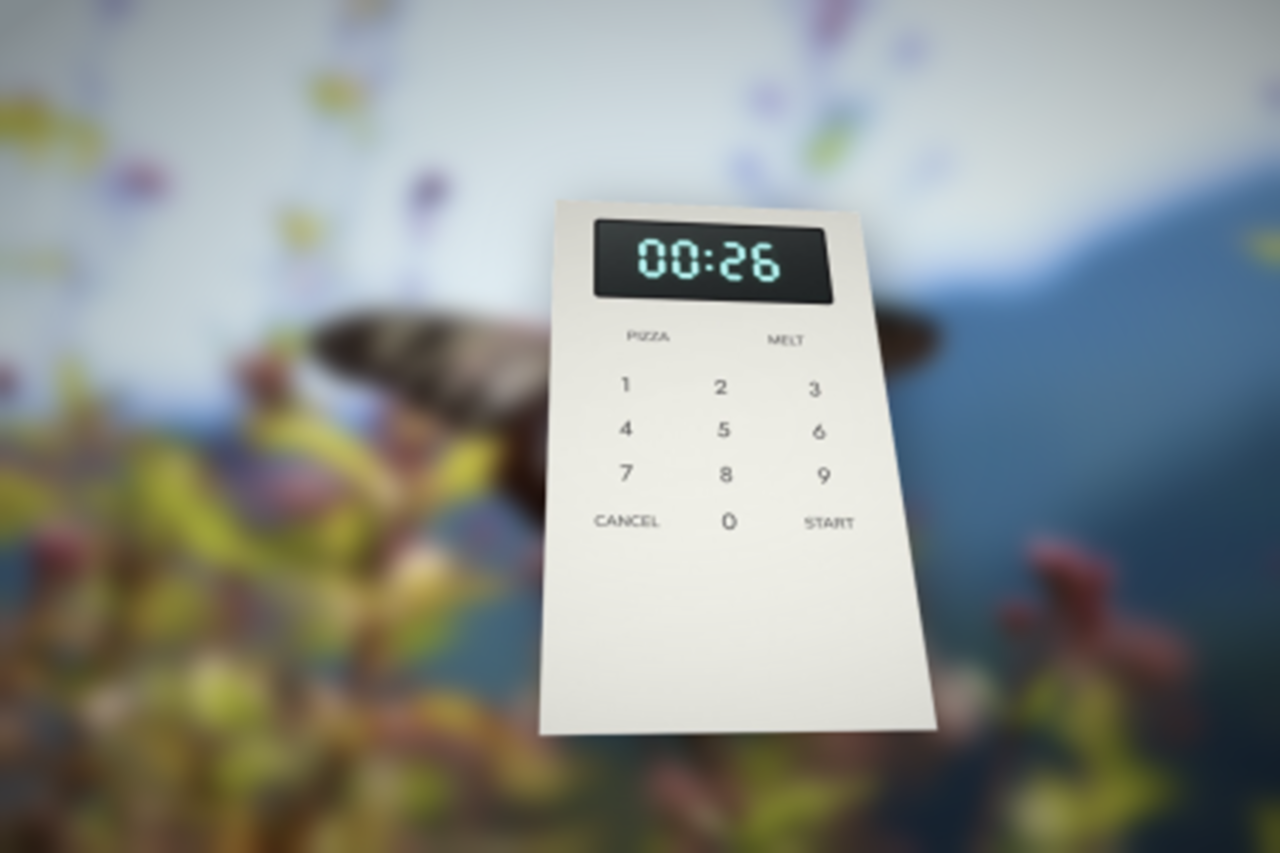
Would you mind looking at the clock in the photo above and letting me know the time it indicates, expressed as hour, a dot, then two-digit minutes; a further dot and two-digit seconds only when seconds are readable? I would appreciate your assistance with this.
0.26
